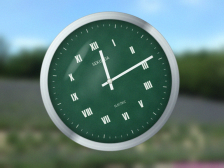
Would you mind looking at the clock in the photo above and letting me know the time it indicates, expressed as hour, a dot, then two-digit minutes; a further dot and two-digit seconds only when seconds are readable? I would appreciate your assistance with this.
12.14
